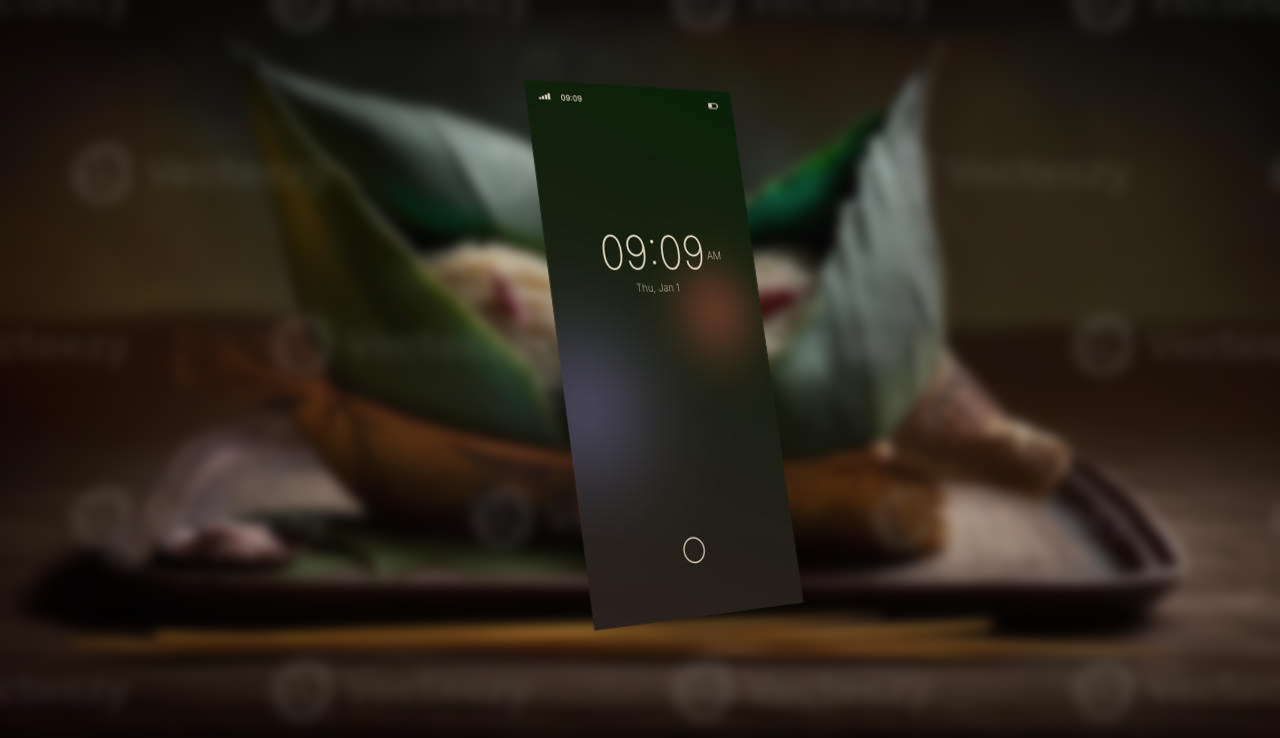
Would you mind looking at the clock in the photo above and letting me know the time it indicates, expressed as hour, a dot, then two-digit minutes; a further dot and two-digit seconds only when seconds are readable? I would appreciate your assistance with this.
9.09
